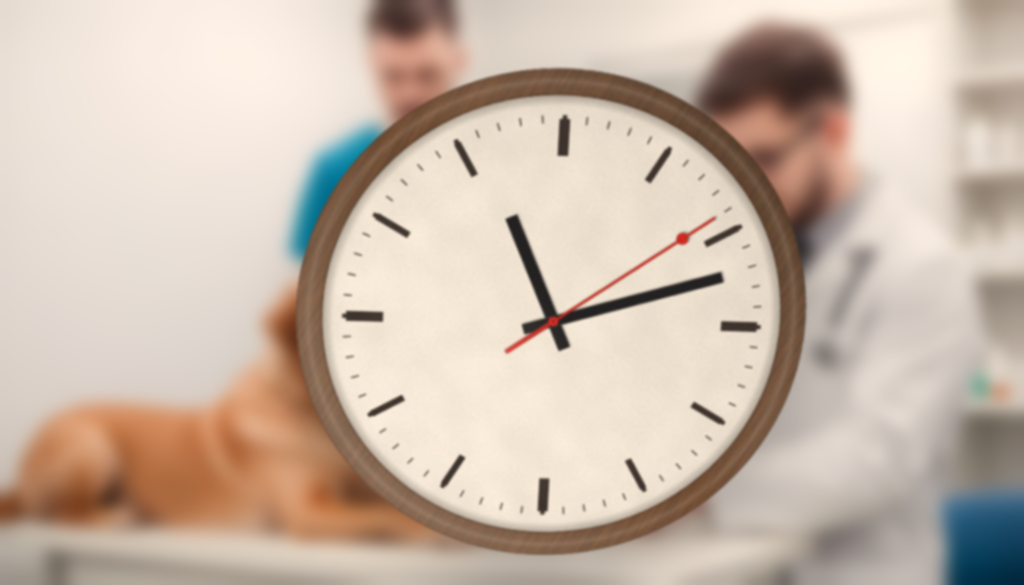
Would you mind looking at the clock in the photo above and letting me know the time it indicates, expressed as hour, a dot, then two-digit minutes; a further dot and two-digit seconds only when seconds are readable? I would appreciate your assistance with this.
11.12.09
